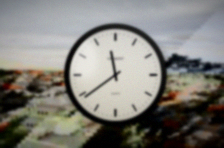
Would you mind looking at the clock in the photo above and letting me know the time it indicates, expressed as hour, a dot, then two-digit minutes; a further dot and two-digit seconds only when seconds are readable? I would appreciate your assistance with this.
11.39
